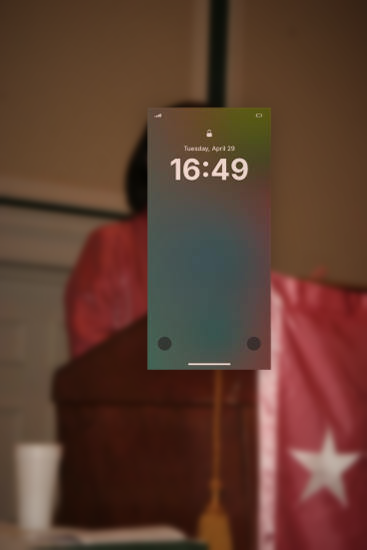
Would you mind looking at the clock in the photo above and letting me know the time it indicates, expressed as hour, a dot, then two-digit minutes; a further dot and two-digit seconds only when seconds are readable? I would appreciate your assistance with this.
16.49
